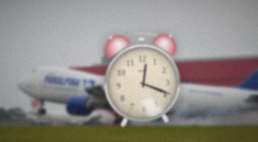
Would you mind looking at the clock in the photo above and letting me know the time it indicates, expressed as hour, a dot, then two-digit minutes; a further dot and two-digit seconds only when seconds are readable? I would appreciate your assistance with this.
12.19
